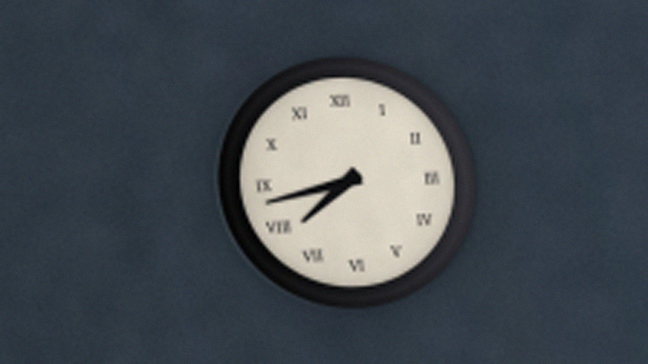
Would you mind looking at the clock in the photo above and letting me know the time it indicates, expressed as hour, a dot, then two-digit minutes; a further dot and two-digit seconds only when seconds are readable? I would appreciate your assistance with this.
7.43
